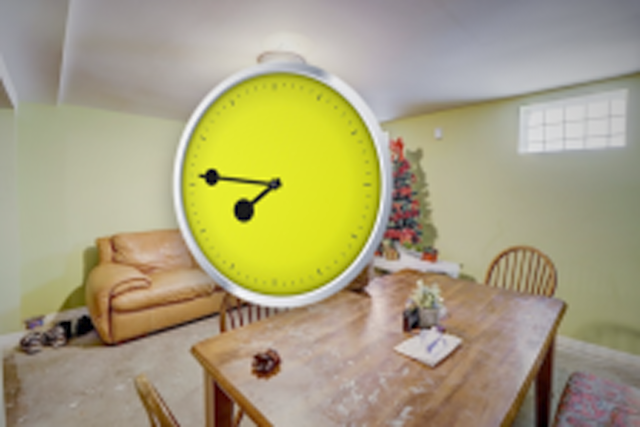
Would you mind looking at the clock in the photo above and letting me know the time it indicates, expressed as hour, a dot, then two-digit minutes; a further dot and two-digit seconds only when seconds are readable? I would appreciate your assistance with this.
7.46
